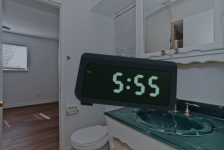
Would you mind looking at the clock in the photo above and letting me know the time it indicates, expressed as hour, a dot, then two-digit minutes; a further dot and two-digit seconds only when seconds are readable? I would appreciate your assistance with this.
5.55
